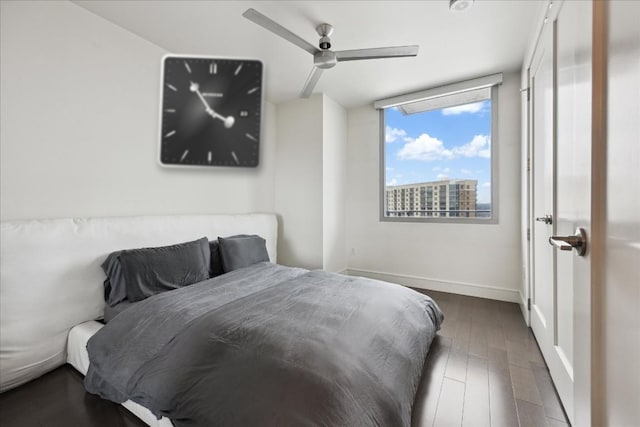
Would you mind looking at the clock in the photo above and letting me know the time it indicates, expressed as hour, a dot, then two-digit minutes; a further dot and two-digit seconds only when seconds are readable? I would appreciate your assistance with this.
3.54
